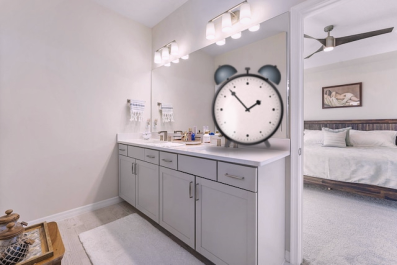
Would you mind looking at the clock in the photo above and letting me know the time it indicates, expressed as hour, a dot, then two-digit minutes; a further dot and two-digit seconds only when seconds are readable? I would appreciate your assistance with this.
1.53
